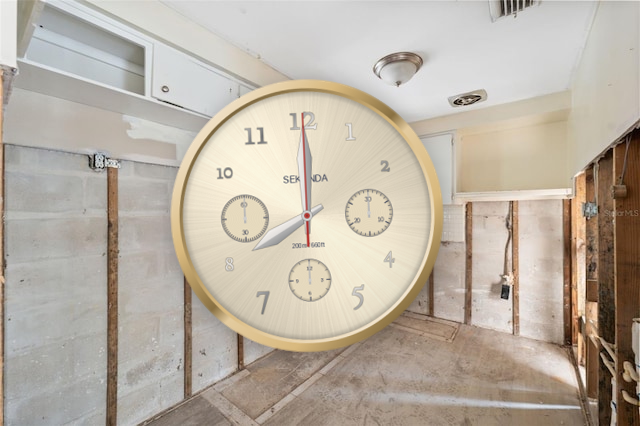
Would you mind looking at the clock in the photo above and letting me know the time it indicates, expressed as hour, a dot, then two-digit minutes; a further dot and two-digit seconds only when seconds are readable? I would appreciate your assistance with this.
8.00
